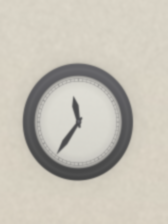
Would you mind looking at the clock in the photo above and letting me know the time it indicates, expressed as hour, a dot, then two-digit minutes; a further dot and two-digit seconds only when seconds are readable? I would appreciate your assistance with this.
11.36
